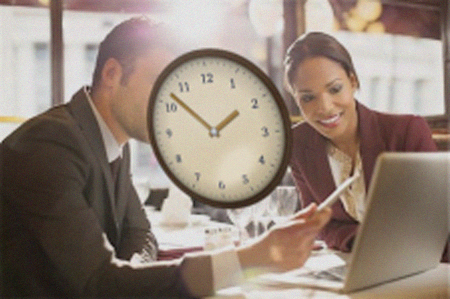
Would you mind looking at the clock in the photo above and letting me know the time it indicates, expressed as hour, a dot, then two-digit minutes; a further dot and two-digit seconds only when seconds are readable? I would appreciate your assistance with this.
1.52
